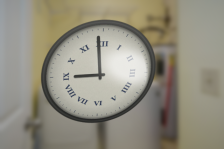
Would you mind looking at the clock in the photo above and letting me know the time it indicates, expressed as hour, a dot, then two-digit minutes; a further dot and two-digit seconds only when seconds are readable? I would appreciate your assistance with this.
8.59
